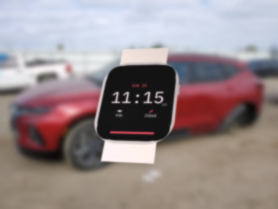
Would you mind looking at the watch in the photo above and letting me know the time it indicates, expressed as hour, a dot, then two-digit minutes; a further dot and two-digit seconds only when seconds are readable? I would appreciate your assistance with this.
11.15
